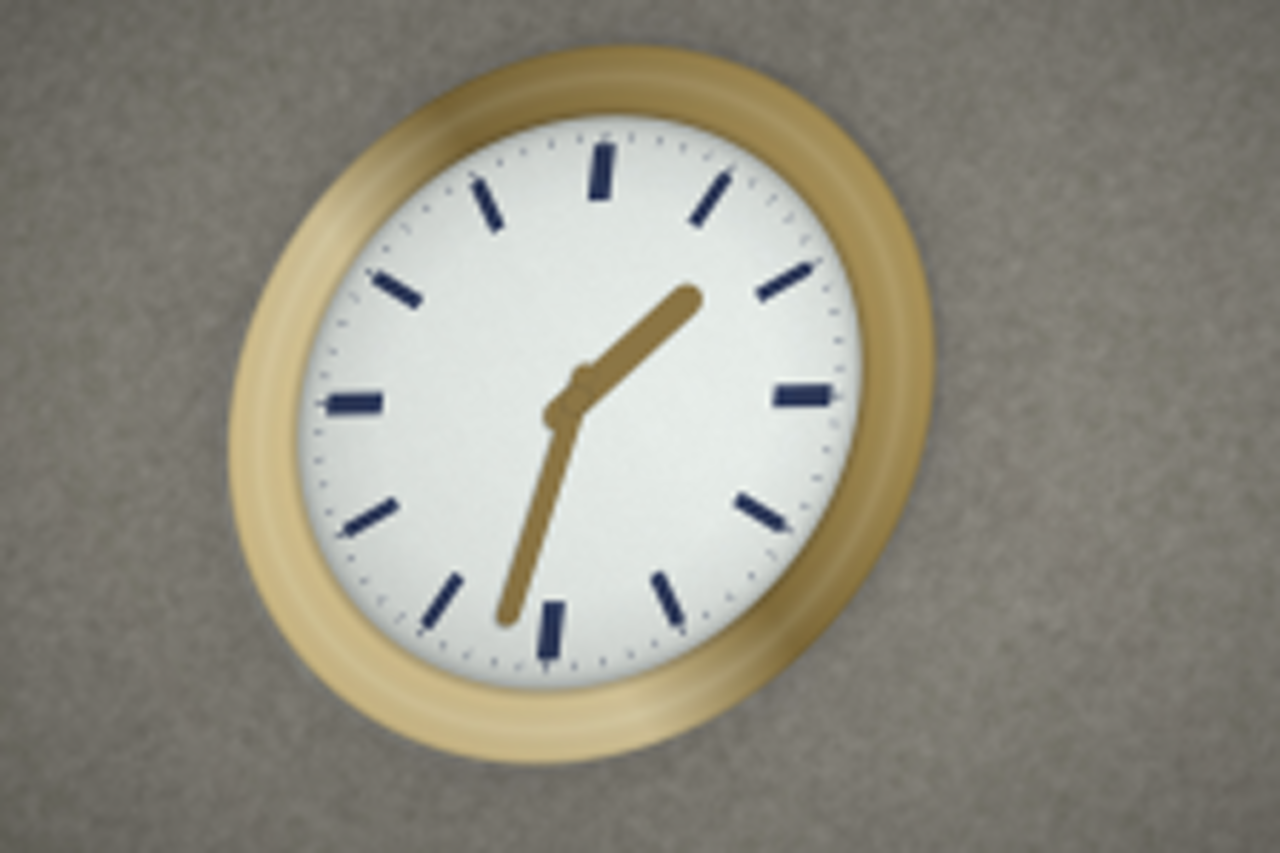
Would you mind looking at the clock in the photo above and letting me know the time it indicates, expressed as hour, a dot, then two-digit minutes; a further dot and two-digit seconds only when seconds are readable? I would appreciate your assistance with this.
1.32
